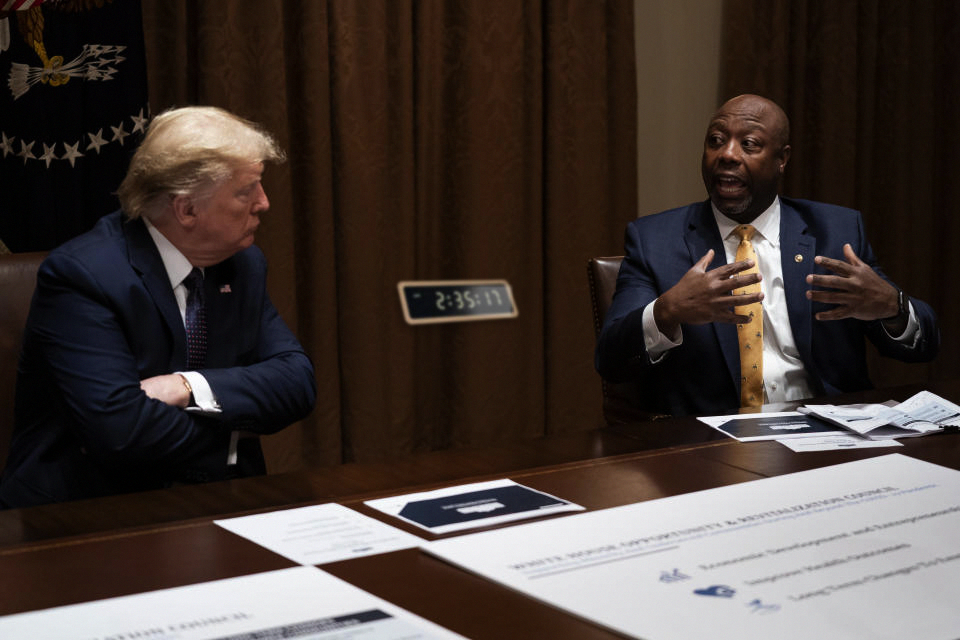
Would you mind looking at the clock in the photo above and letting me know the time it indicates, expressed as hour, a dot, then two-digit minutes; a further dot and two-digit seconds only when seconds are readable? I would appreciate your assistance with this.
2.35.17
